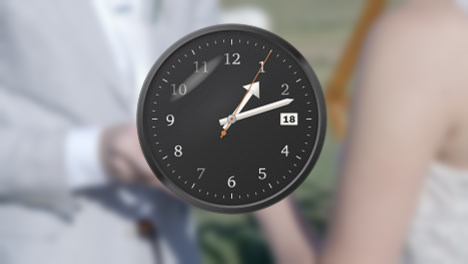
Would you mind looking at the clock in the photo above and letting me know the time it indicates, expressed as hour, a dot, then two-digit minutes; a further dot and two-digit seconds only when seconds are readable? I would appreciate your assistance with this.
1.12.05
